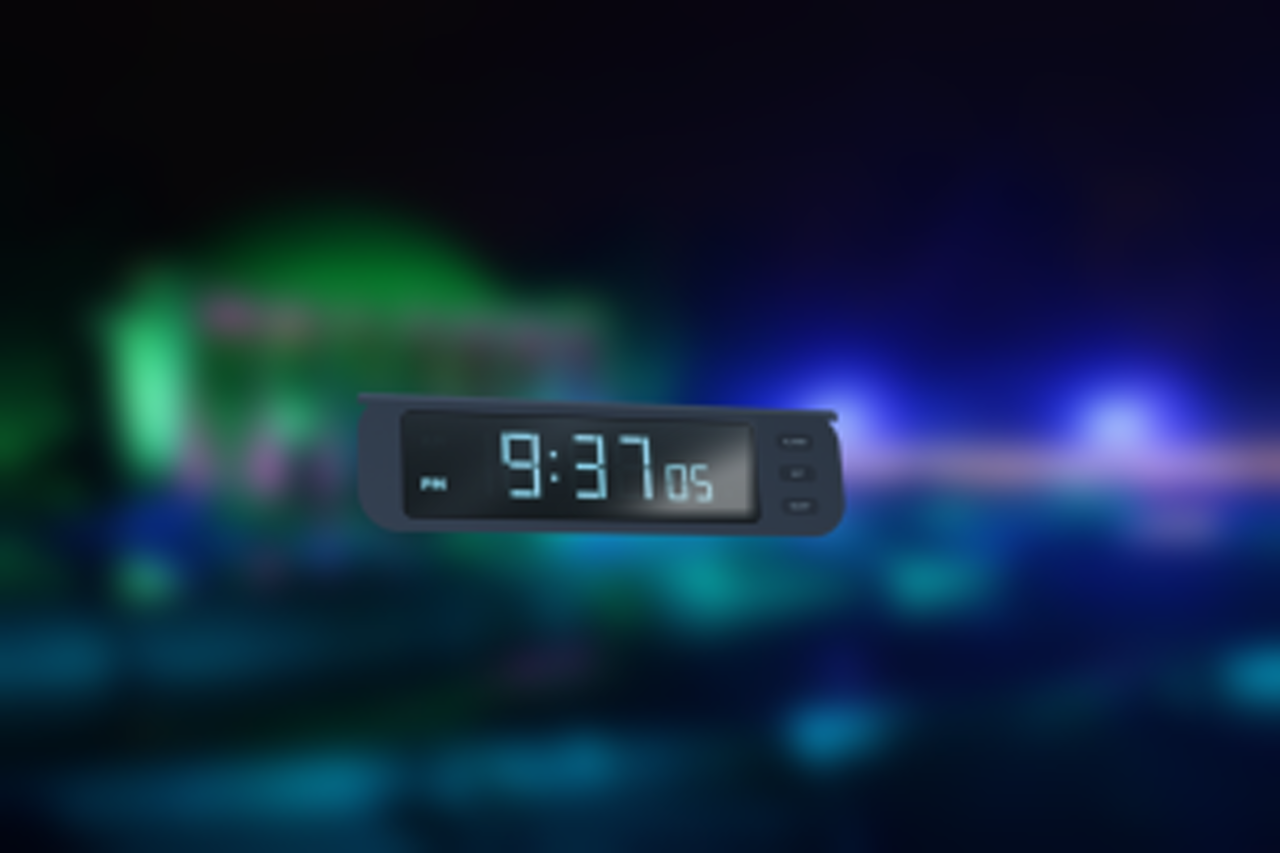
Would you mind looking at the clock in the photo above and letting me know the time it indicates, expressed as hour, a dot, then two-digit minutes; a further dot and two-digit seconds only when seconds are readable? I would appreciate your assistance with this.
9.37.05
